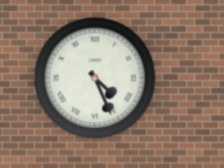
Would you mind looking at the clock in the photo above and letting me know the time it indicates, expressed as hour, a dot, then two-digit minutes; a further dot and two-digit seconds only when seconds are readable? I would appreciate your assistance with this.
4.26
